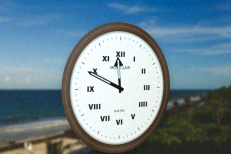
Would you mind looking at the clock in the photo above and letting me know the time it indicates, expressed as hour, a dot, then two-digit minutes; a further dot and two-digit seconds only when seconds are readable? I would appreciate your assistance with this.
11.49
